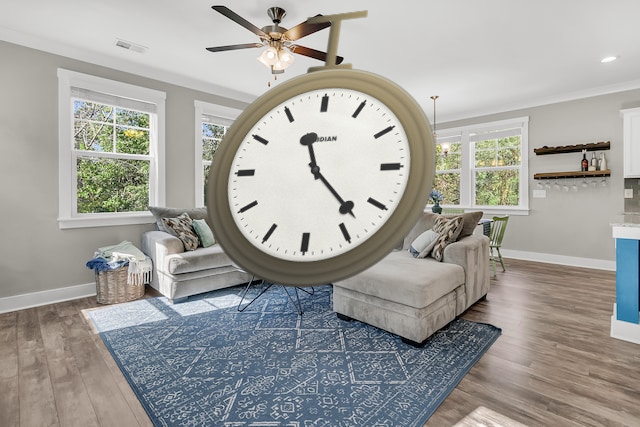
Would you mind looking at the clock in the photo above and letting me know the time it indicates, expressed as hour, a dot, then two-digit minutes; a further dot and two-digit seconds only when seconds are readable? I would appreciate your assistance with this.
11.23
